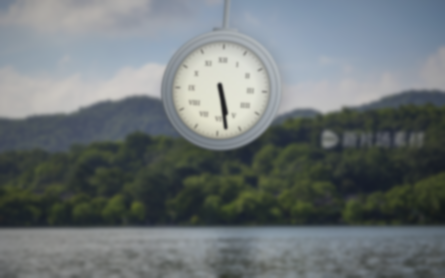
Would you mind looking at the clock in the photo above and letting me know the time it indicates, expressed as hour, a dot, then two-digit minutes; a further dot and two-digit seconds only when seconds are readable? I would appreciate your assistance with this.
5.28
